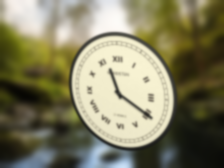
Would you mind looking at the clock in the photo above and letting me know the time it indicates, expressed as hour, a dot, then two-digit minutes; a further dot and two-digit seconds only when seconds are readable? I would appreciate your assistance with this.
11.20
